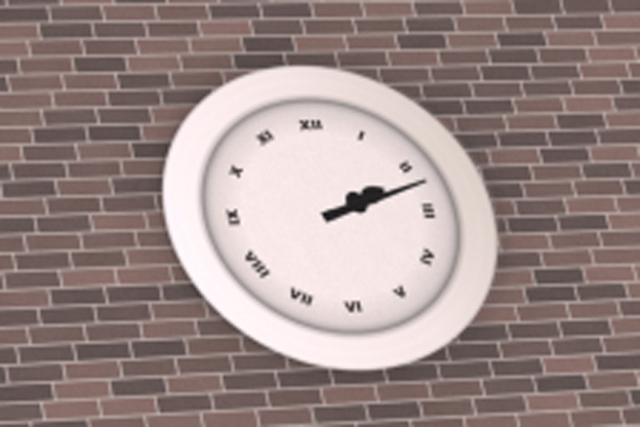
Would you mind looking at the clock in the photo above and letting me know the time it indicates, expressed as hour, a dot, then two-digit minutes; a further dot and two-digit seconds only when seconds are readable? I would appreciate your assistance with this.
2.12
